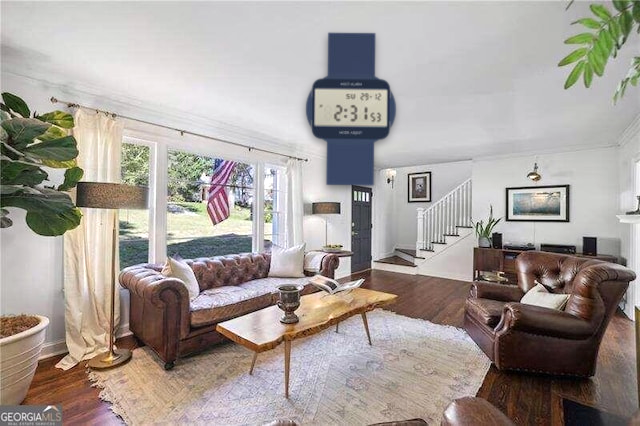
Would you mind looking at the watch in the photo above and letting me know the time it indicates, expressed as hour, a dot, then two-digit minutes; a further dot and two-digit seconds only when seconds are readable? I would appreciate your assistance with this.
2.31.53
